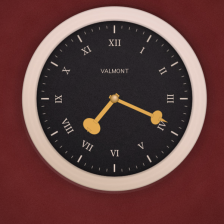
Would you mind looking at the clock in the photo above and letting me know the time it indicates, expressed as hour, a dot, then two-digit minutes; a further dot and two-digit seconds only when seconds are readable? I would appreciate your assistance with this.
7.19
